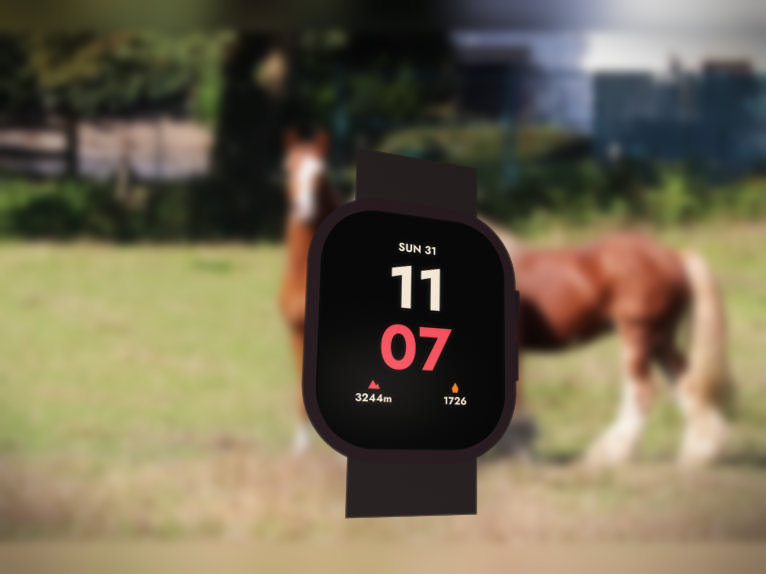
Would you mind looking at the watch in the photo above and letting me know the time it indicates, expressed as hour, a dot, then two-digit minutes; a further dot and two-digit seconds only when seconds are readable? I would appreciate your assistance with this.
11.07
